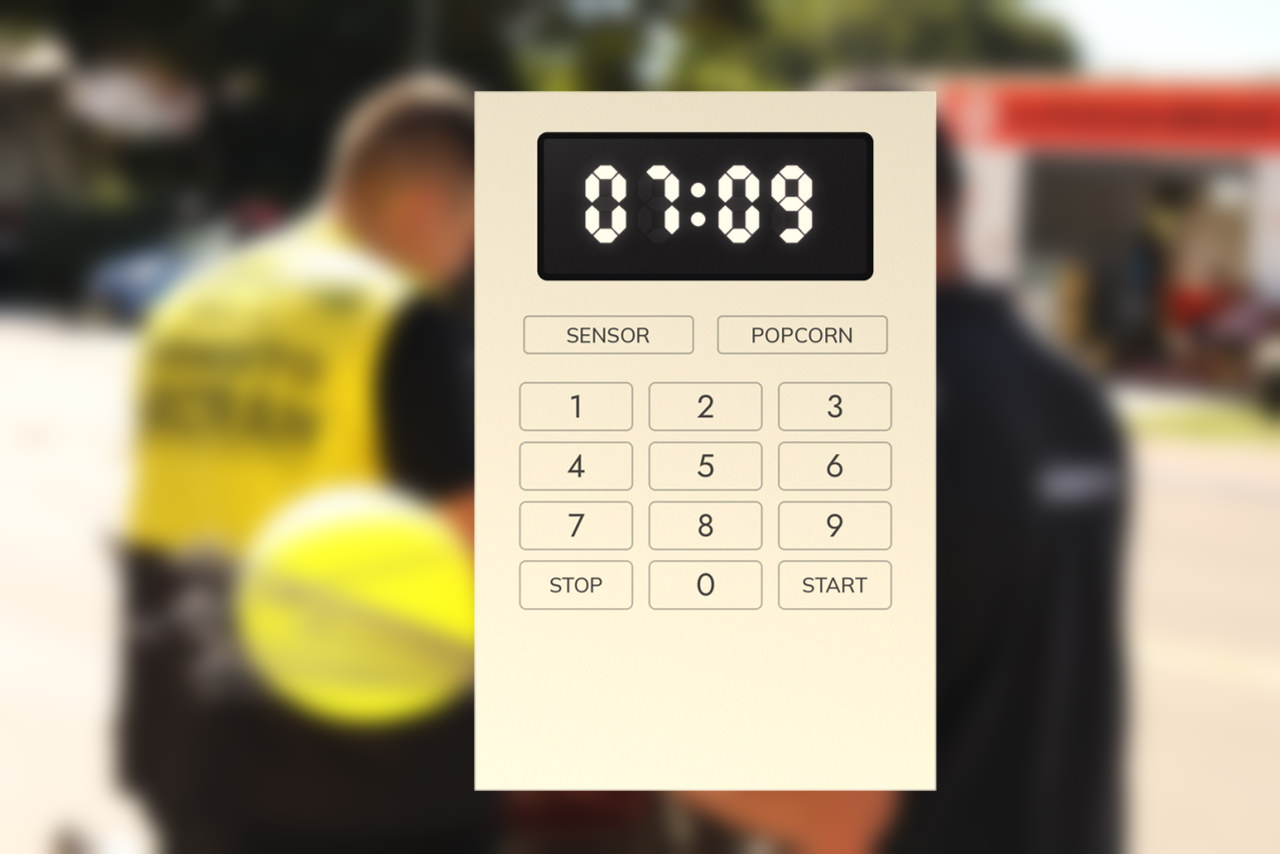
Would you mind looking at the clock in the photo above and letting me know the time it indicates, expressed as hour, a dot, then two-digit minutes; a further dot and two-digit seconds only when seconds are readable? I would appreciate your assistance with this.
7.09
